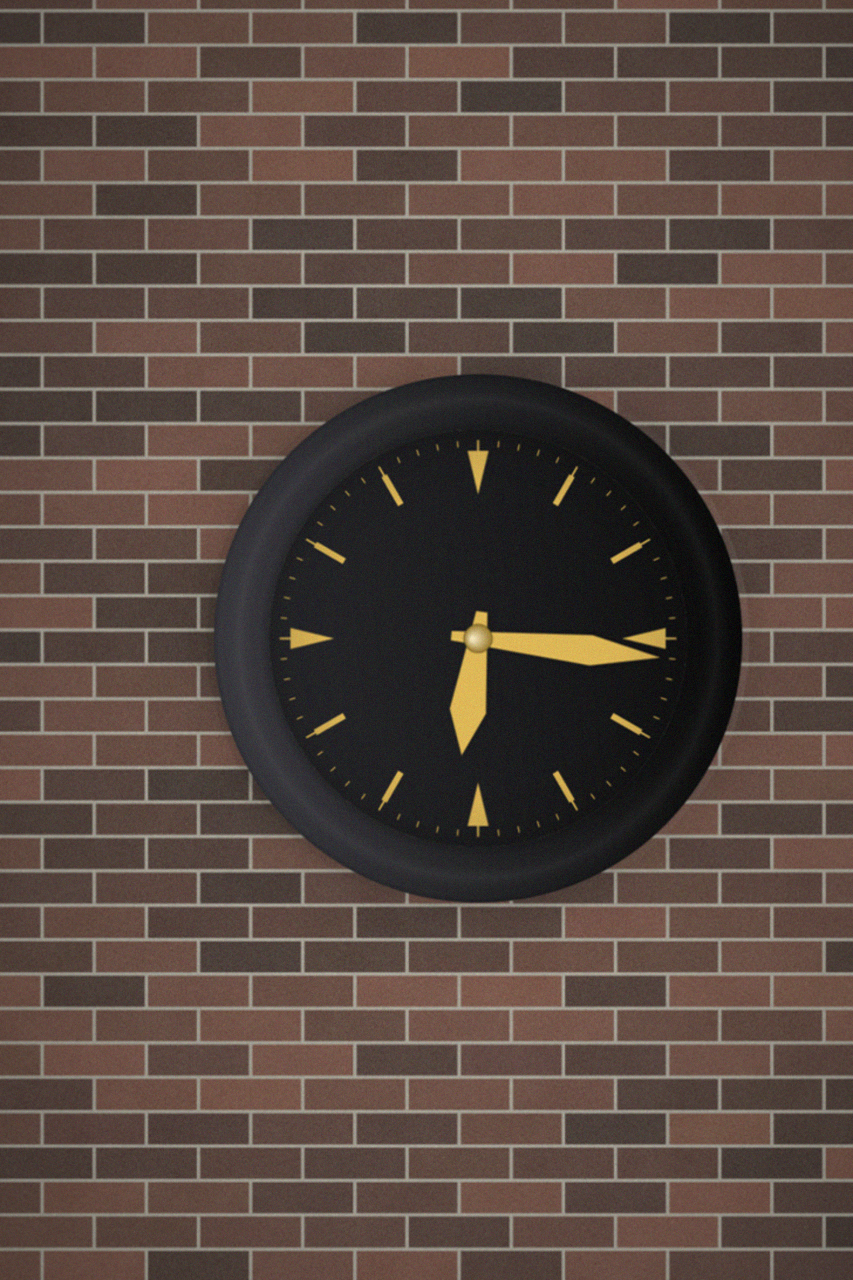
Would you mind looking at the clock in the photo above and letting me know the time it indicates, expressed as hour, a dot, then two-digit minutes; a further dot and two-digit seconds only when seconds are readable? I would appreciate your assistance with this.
6.16
